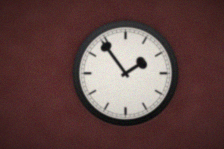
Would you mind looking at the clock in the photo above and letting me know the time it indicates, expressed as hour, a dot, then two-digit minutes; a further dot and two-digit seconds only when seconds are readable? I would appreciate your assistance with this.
1.54
